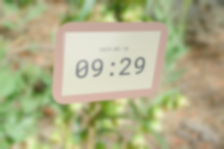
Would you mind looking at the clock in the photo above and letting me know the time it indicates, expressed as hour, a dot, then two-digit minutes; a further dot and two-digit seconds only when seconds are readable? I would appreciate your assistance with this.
9.29
